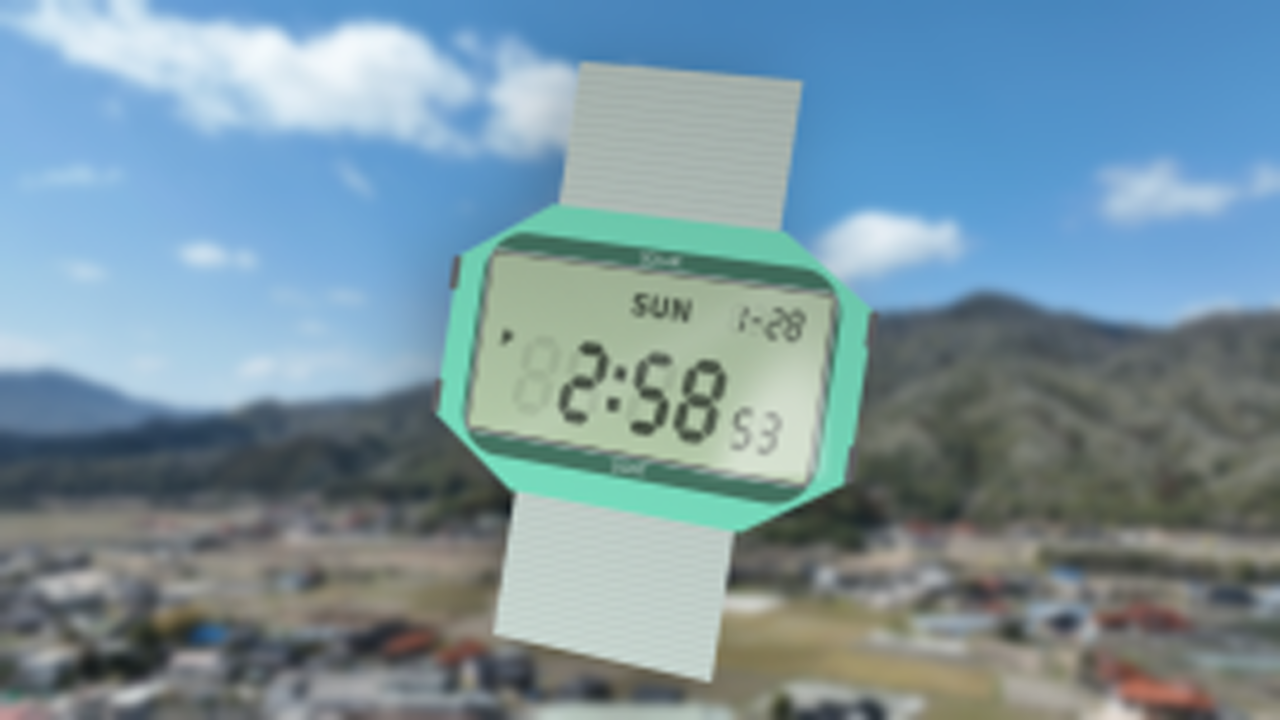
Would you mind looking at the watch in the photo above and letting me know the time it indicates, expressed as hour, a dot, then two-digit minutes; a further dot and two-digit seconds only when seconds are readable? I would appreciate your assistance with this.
2.58.53
